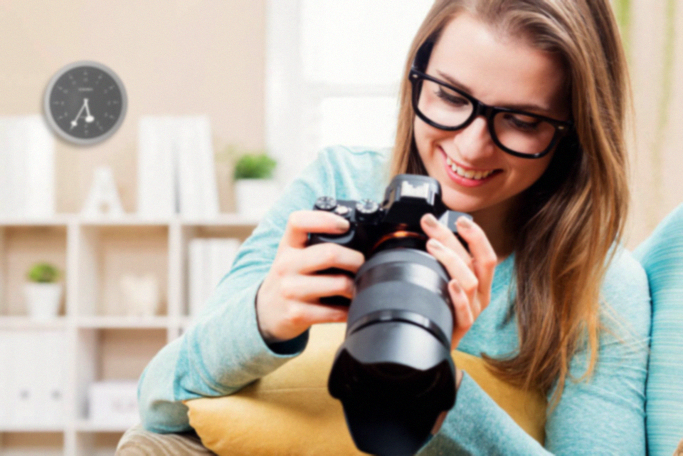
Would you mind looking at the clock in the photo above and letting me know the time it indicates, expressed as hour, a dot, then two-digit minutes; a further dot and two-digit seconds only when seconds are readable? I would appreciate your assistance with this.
5.35
